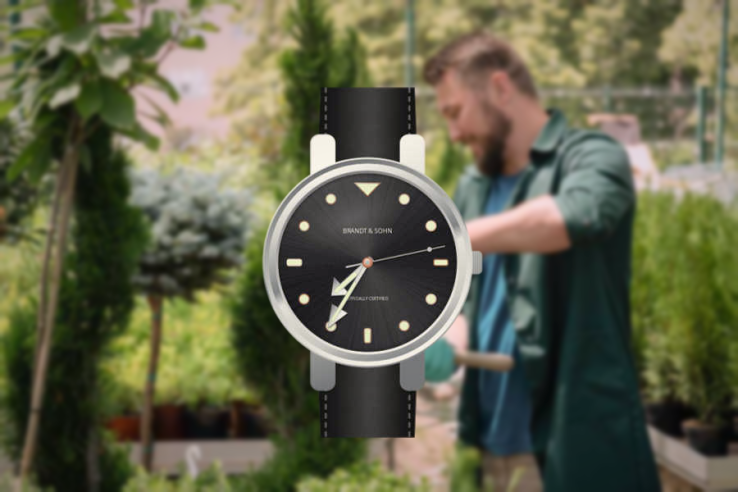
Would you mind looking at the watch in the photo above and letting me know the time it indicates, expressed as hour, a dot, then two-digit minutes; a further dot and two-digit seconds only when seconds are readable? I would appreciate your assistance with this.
7.35.13
